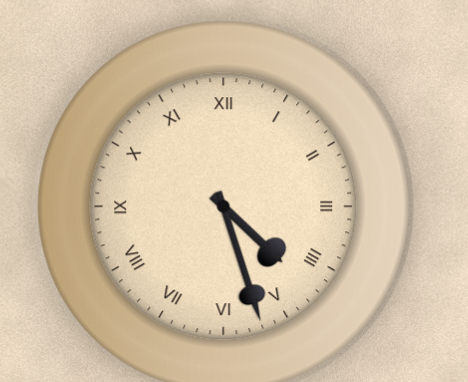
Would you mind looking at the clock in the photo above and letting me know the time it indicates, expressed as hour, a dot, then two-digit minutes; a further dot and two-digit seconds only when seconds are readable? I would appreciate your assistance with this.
4.27
